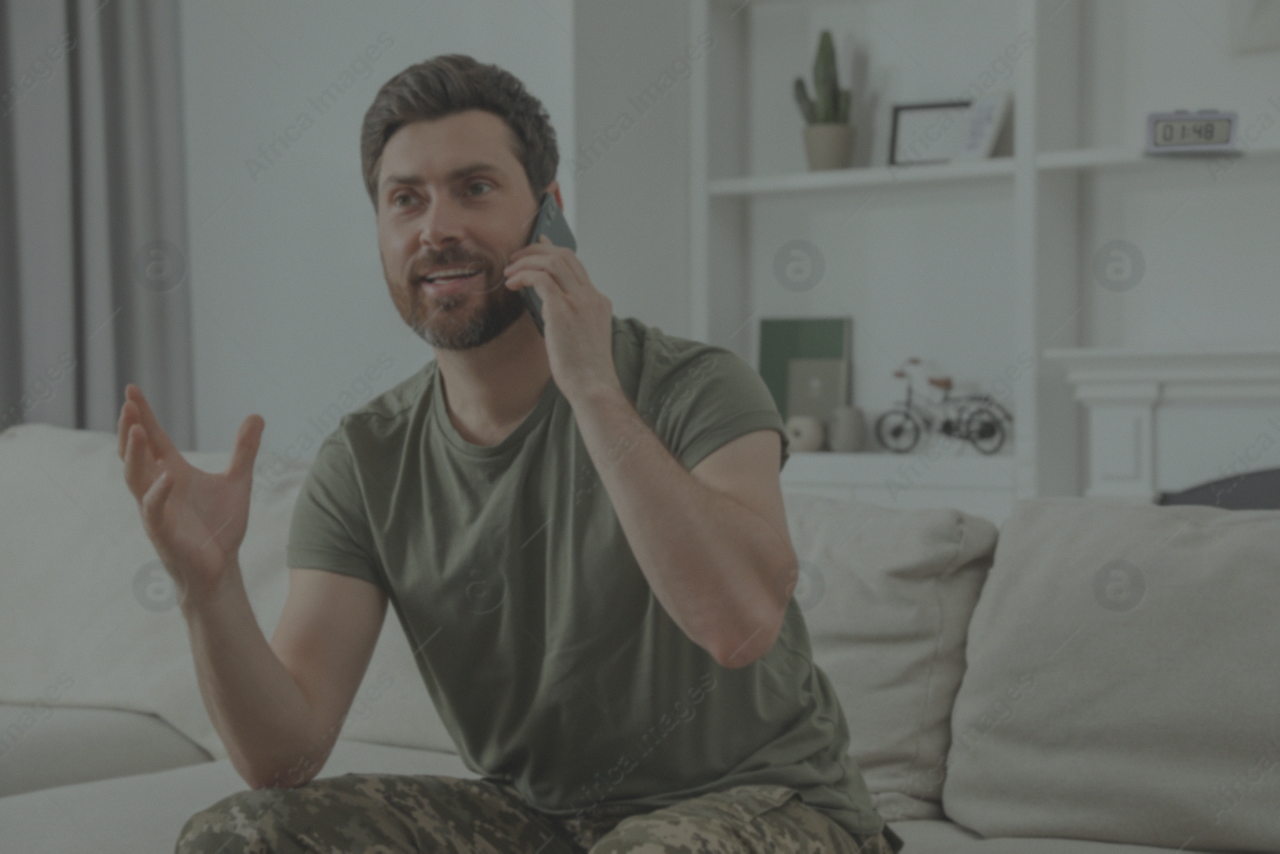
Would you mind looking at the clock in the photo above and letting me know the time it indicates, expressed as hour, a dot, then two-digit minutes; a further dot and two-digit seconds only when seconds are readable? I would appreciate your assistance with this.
1.48
